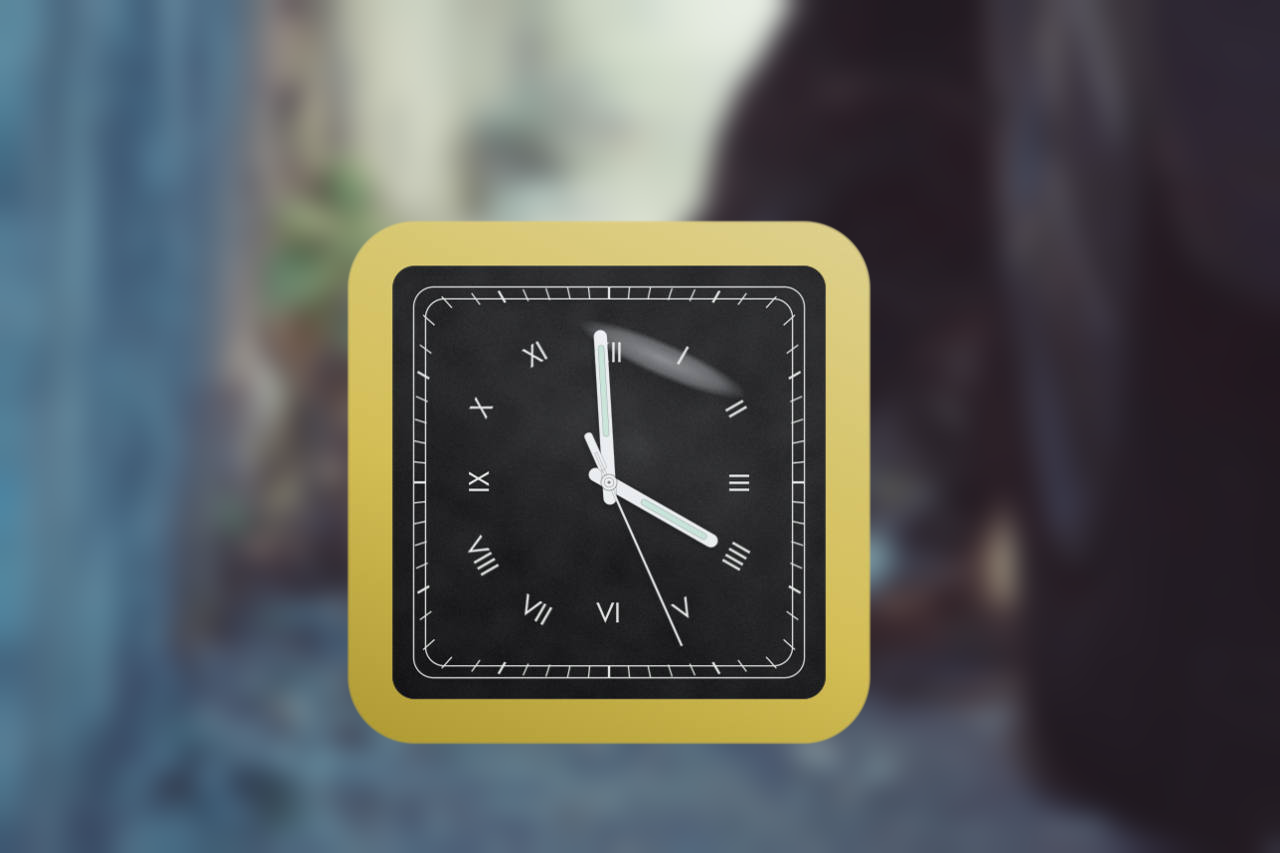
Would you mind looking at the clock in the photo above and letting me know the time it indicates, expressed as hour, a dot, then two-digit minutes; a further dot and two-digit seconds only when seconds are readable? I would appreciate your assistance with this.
3.59.26
